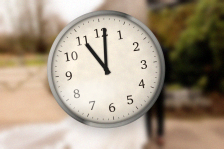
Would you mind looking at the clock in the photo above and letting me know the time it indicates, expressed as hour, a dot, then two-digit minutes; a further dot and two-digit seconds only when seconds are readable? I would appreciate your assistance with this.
11.01
